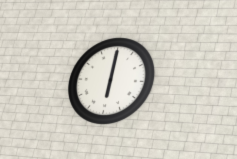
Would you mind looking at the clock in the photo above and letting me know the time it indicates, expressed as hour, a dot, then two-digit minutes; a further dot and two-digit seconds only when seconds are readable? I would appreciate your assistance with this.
6.00
